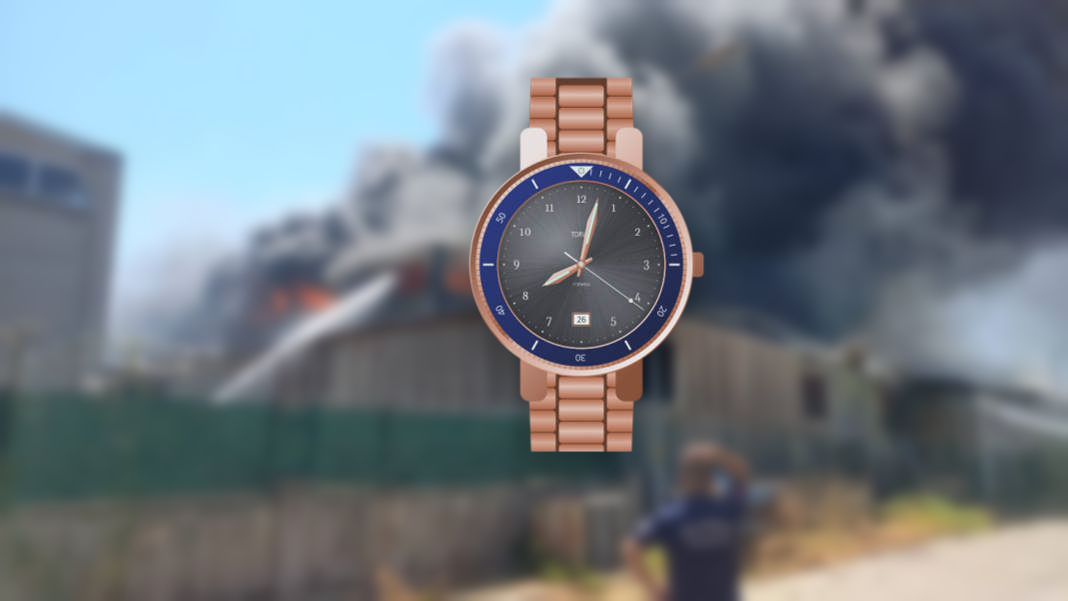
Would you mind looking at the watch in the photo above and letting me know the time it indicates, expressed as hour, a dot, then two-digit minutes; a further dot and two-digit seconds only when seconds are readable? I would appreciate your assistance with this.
8.02.21
